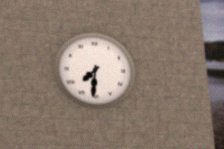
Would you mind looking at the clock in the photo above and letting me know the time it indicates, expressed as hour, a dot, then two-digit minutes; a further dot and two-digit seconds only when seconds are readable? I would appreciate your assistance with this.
7.31
